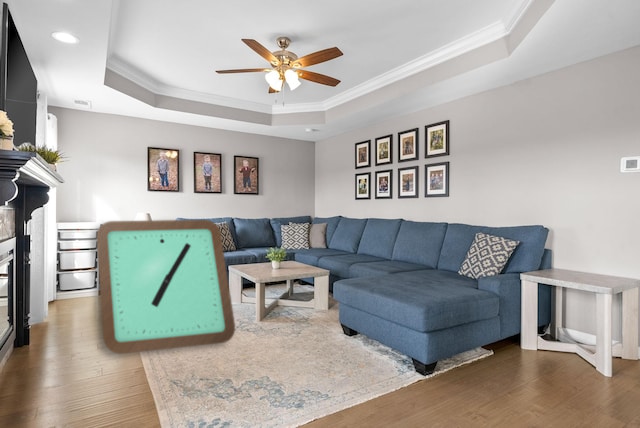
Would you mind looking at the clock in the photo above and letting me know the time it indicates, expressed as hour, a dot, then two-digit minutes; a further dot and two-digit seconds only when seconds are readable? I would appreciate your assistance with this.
7.06
